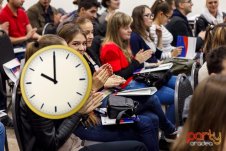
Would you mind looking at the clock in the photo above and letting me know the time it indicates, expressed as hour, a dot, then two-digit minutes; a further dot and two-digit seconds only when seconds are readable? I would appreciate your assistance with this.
10.00
